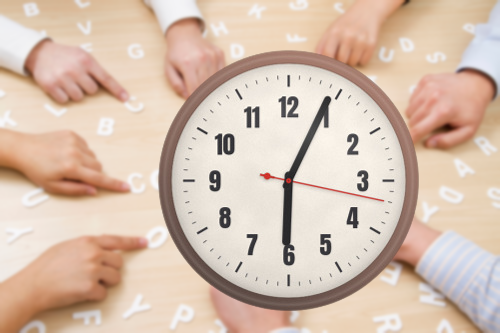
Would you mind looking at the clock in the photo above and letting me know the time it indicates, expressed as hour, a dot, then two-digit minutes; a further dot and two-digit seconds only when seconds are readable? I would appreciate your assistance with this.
6.04.17
